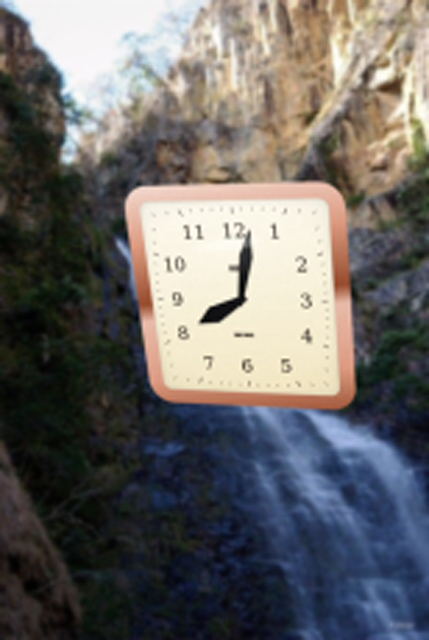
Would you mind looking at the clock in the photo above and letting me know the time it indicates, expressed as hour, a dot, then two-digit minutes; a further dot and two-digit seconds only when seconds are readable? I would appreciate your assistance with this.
8.02
